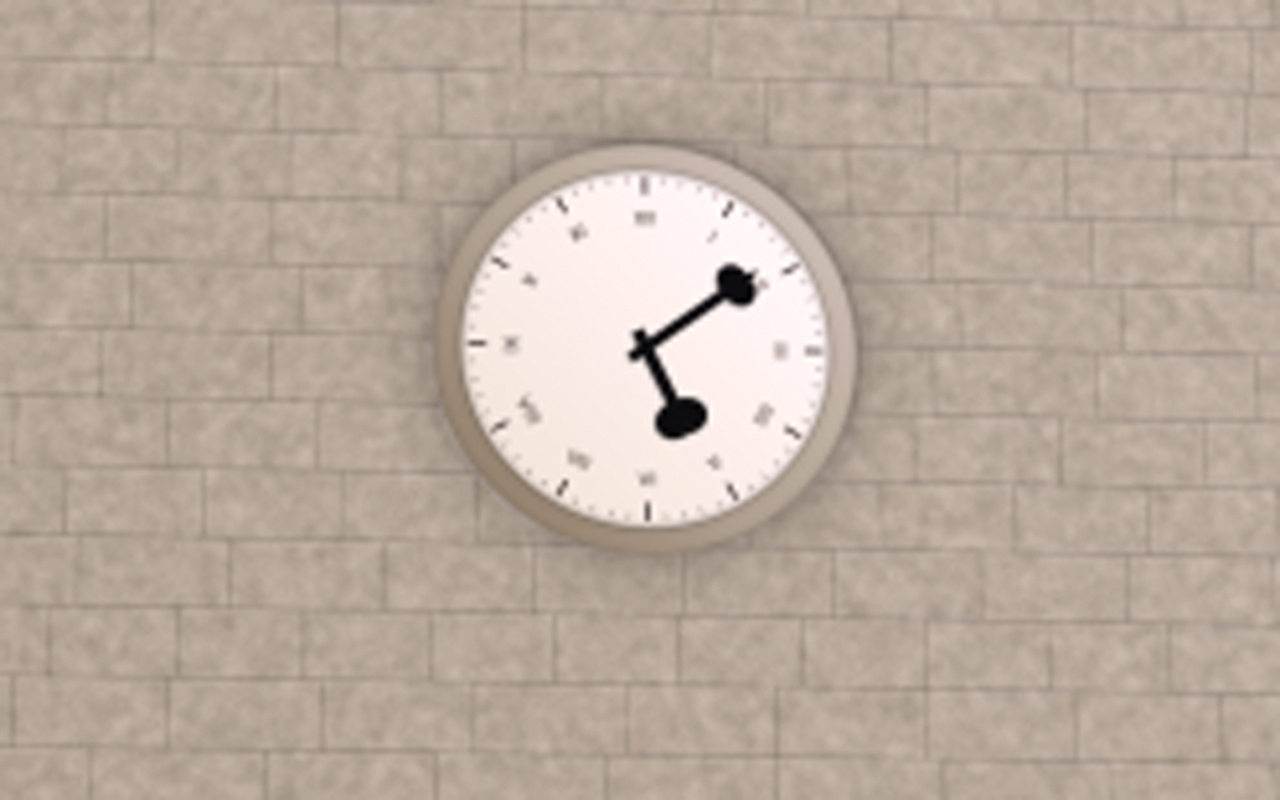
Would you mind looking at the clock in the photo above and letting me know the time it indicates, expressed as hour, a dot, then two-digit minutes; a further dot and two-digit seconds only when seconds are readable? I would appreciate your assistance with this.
5.09
